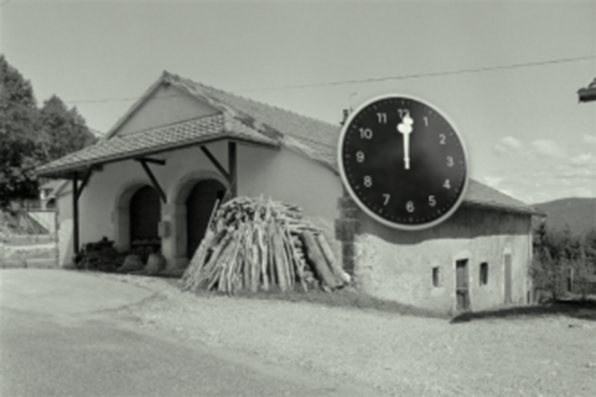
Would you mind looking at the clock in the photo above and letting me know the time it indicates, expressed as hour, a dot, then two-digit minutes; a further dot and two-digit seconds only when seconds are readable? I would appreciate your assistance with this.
12.01
